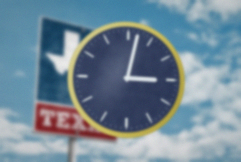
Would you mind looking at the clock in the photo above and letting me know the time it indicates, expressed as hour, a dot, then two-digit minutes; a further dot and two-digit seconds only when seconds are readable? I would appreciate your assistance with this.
3.02
